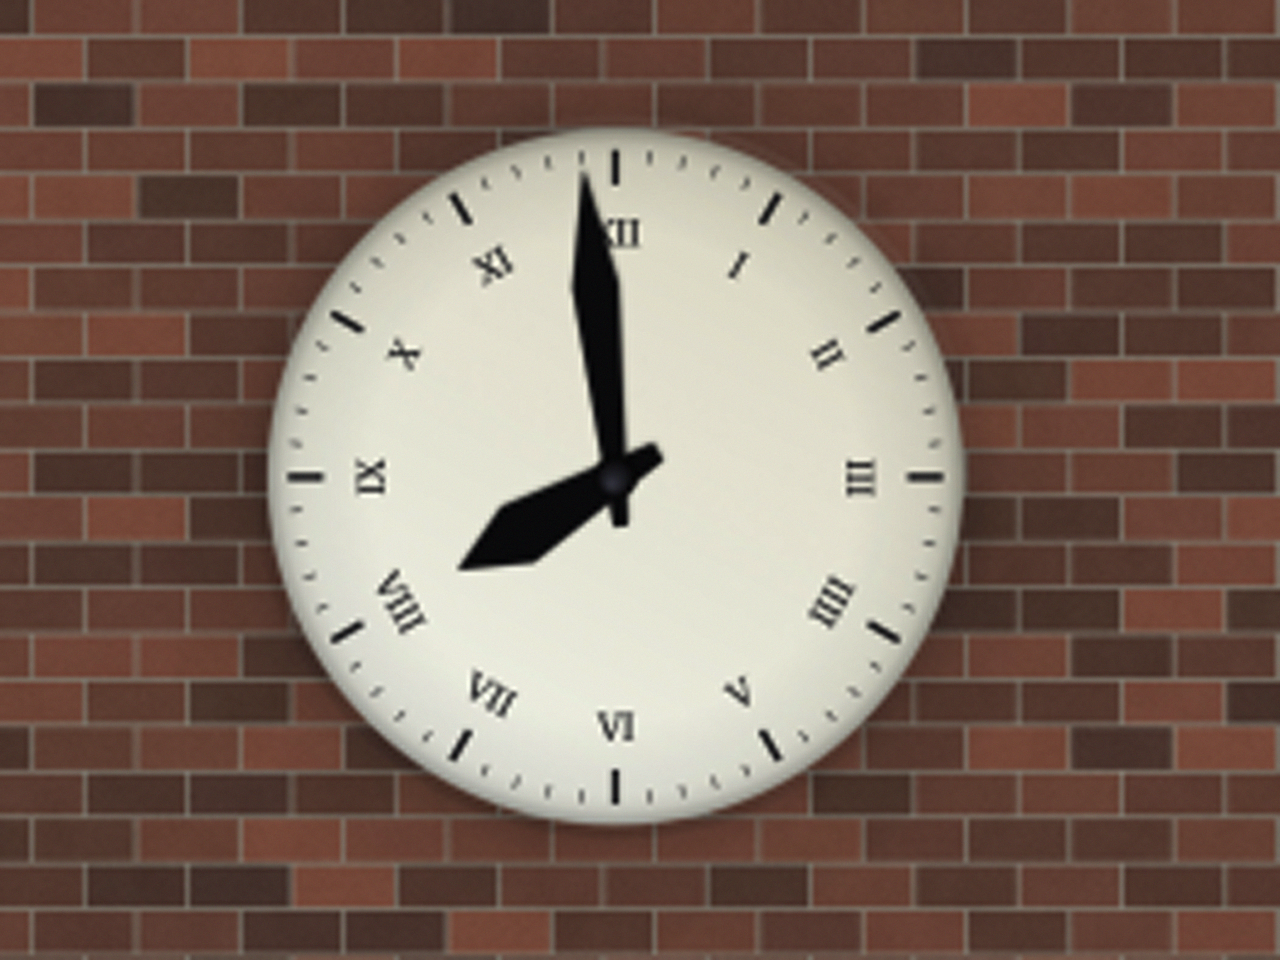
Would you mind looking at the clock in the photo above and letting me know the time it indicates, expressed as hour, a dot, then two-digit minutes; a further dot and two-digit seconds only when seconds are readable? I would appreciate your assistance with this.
7.59
